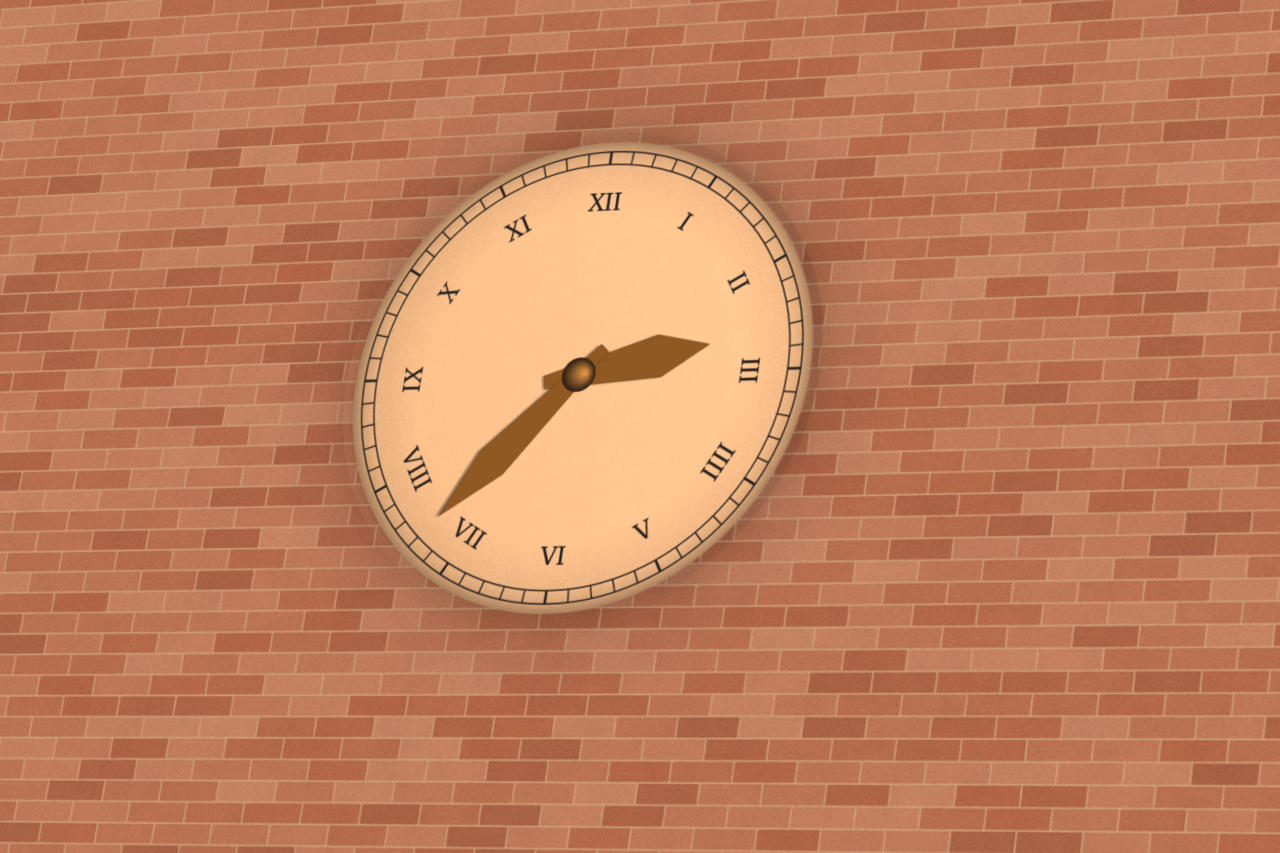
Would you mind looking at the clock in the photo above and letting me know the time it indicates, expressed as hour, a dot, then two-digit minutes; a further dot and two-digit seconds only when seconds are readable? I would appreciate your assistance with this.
2.37
